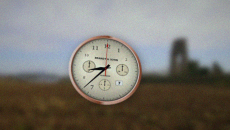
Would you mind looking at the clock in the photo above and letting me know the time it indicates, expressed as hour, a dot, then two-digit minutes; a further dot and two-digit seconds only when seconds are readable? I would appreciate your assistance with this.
8.37
